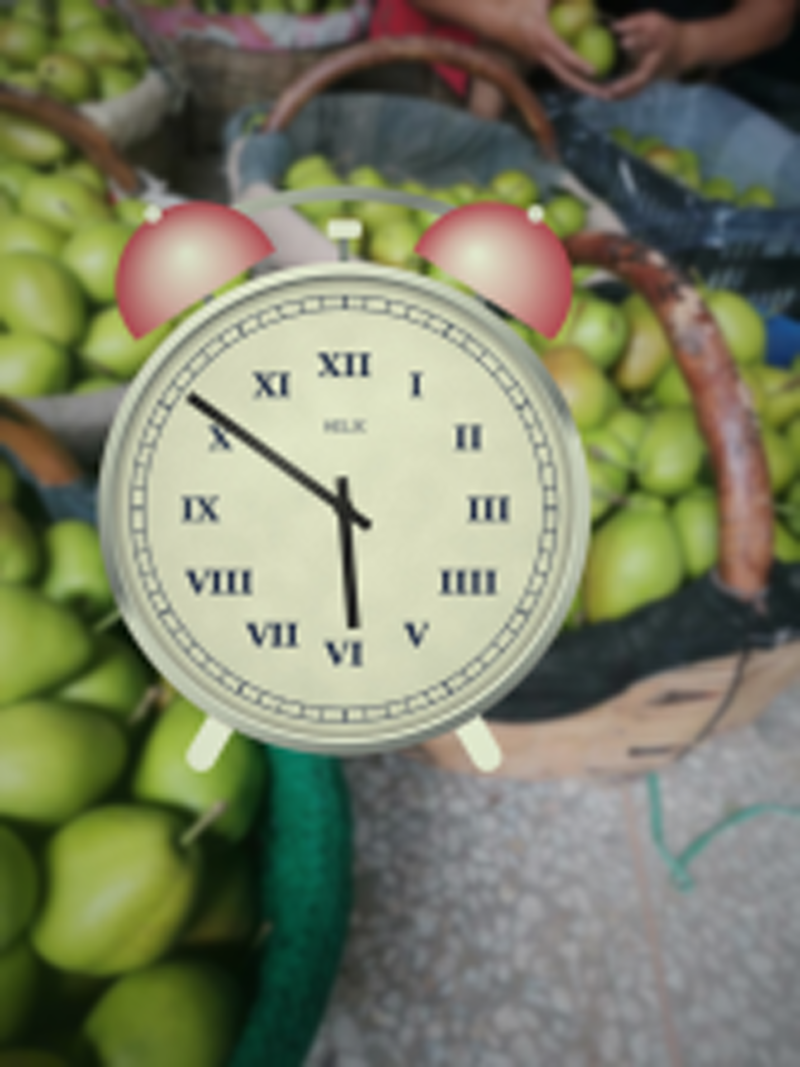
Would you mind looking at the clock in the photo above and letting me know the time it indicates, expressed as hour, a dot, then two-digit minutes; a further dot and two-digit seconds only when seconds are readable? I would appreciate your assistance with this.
5.51
